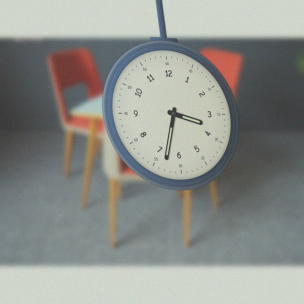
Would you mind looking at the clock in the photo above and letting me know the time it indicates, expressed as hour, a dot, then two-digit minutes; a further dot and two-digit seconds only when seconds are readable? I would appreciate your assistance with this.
3.33
